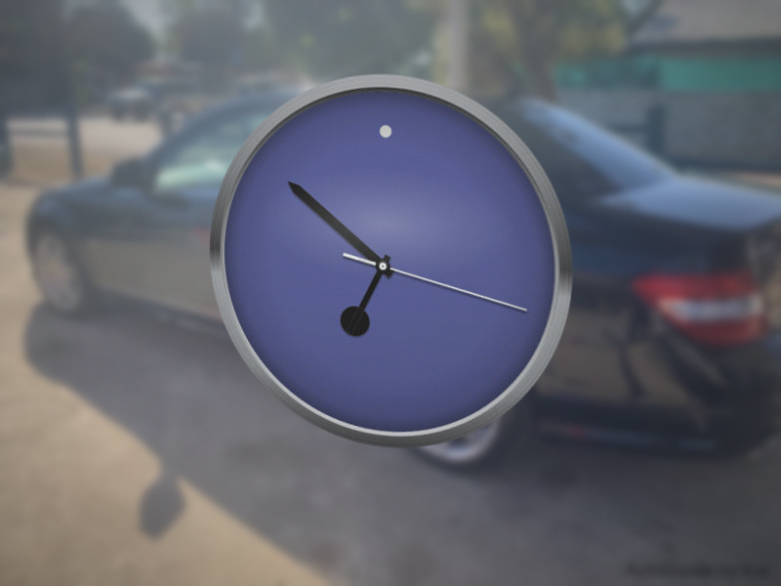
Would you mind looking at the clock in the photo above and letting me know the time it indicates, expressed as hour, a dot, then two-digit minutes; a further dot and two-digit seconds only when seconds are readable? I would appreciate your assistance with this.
6.51.17
